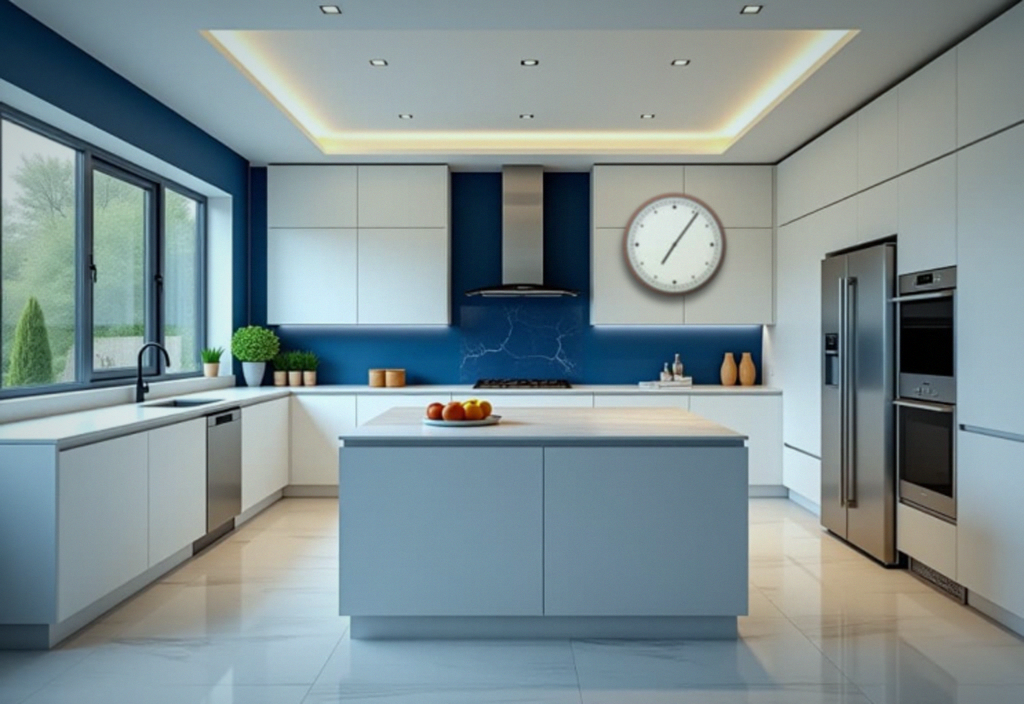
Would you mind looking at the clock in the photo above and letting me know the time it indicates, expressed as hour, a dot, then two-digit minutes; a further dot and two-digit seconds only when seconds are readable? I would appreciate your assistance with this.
7.06
